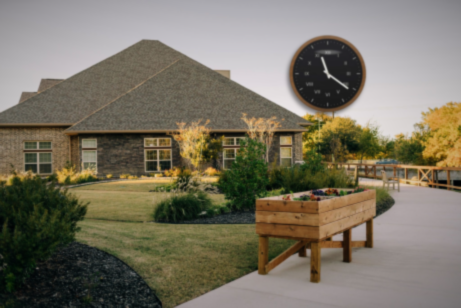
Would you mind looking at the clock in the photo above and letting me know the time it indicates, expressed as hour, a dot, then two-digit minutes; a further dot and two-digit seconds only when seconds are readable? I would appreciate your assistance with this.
11.21
